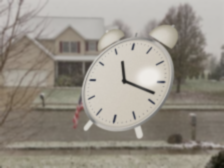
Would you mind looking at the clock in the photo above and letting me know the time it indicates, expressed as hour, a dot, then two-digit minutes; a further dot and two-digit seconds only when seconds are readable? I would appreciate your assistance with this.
11.18
